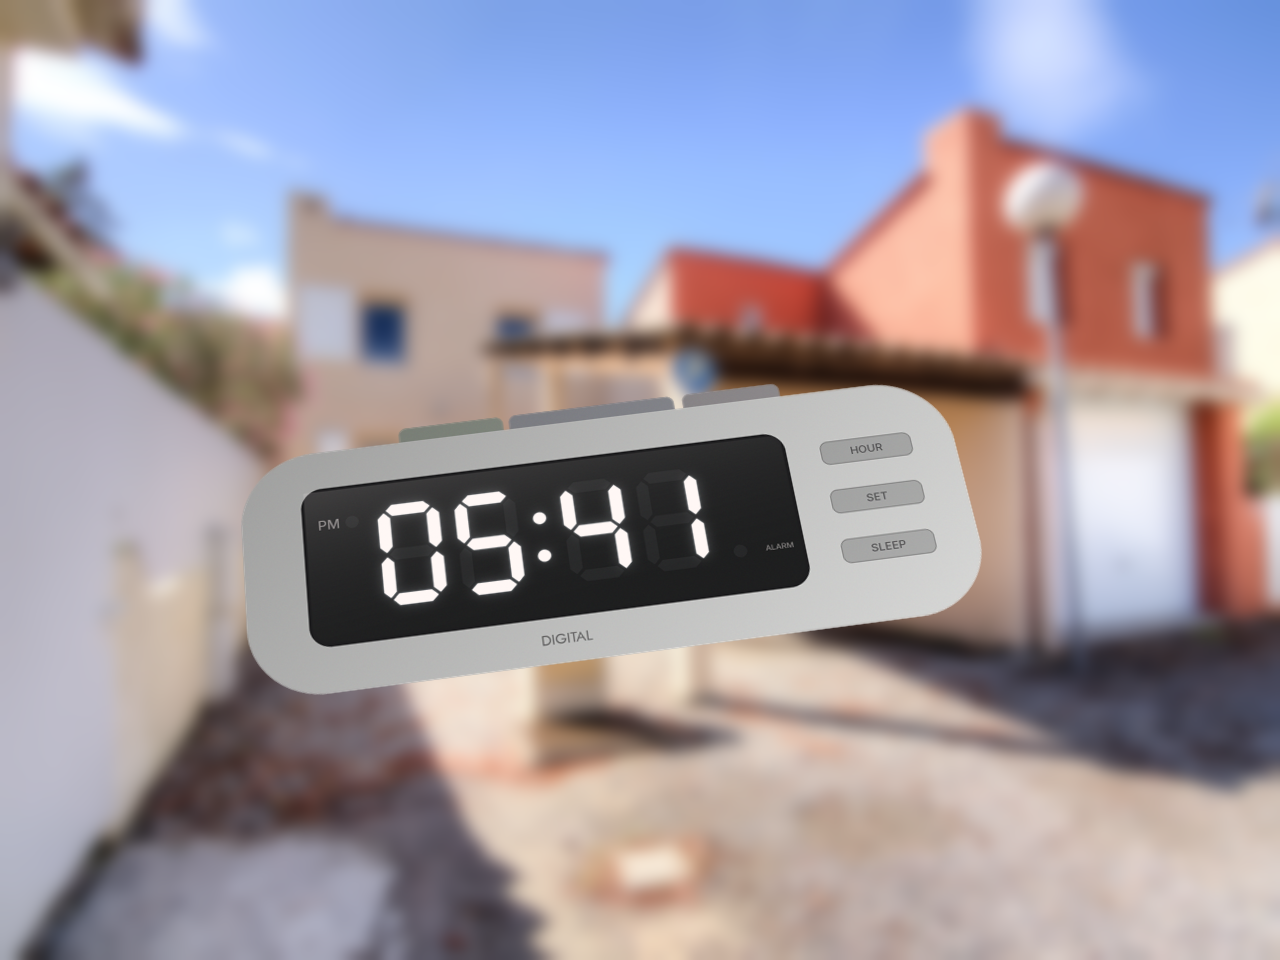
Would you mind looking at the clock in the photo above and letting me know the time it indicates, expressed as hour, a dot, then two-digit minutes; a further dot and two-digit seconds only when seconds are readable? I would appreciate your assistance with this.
5.41
